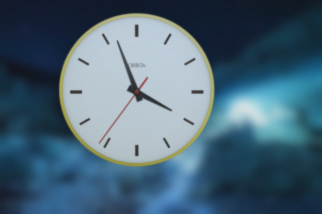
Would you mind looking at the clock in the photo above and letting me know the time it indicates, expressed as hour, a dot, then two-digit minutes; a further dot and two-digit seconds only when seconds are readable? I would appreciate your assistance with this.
3.56.36
